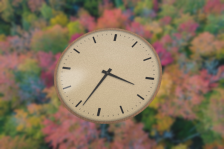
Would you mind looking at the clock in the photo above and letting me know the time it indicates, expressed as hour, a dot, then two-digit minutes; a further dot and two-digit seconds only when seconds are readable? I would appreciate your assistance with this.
3.34
